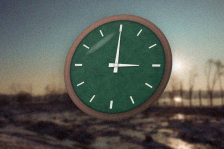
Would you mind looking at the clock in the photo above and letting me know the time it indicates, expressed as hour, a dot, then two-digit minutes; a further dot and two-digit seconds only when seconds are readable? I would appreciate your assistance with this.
3.00
